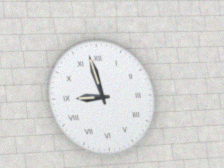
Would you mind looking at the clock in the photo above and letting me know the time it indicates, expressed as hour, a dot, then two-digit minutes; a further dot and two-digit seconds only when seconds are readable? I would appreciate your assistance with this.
8.58
